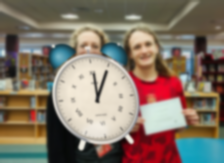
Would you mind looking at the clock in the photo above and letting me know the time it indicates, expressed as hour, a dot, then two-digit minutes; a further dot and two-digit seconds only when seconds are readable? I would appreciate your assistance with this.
12.05
